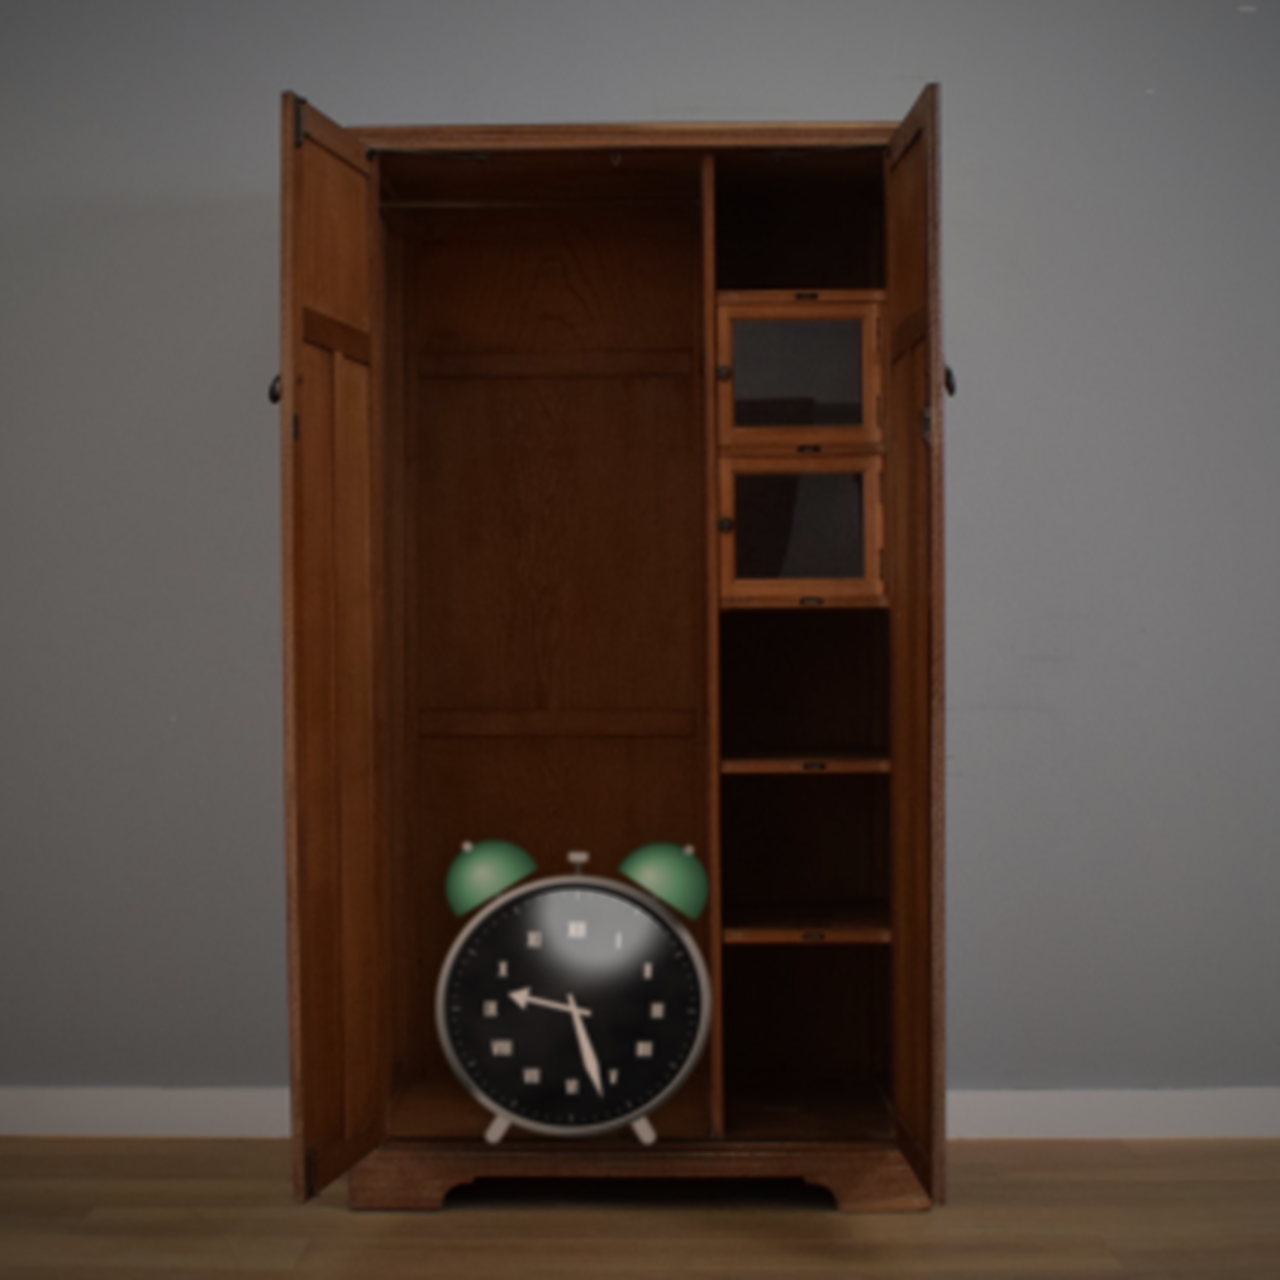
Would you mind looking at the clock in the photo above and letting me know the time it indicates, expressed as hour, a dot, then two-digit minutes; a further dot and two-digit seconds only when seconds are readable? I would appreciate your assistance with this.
9.27
